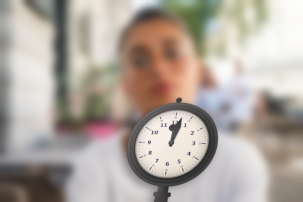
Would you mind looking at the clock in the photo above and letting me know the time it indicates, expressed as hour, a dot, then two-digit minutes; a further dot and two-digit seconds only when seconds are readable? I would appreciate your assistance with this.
12.02
